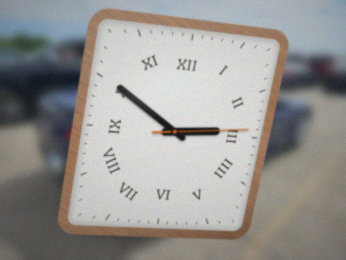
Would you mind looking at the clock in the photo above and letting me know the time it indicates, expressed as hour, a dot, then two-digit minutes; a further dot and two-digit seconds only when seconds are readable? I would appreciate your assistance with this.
2.50.14
